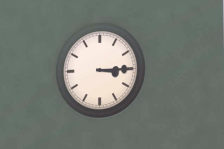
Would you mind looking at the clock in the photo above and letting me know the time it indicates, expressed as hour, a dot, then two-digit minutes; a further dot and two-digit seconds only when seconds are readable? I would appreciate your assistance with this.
3.15
